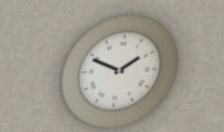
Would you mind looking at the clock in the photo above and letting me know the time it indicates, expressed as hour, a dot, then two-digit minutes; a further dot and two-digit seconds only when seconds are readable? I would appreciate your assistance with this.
1.49
